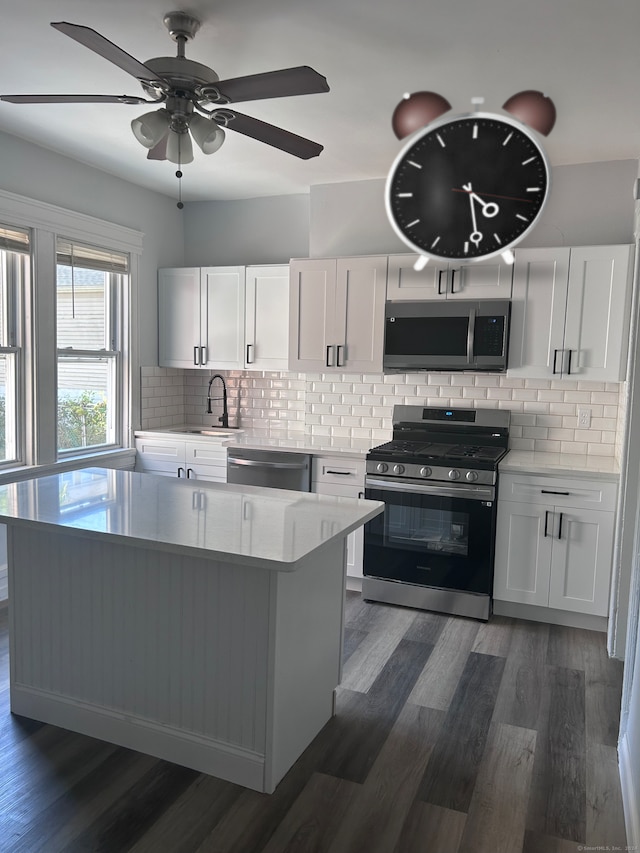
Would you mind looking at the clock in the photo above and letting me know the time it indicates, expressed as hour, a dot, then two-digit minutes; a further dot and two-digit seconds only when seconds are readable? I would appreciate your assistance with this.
4.28.17
